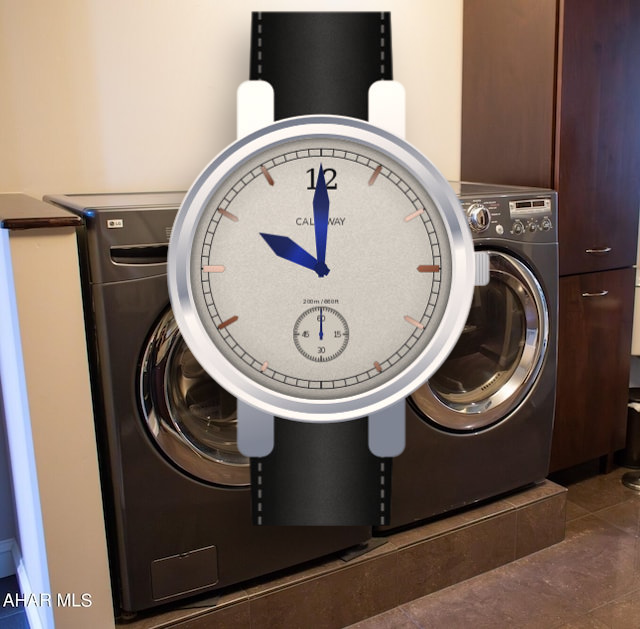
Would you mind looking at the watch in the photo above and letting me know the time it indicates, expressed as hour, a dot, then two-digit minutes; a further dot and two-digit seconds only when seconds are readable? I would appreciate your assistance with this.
10.00
